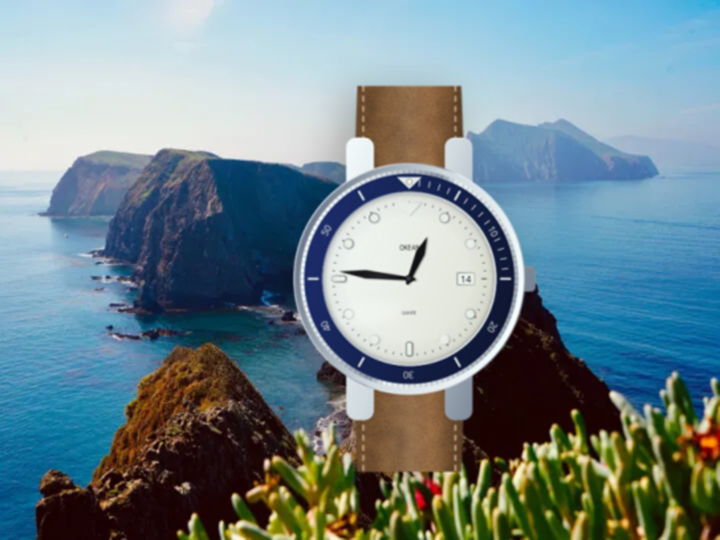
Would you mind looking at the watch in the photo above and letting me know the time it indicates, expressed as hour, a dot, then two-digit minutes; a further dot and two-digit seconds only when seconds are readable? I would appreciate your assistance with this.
12.46
